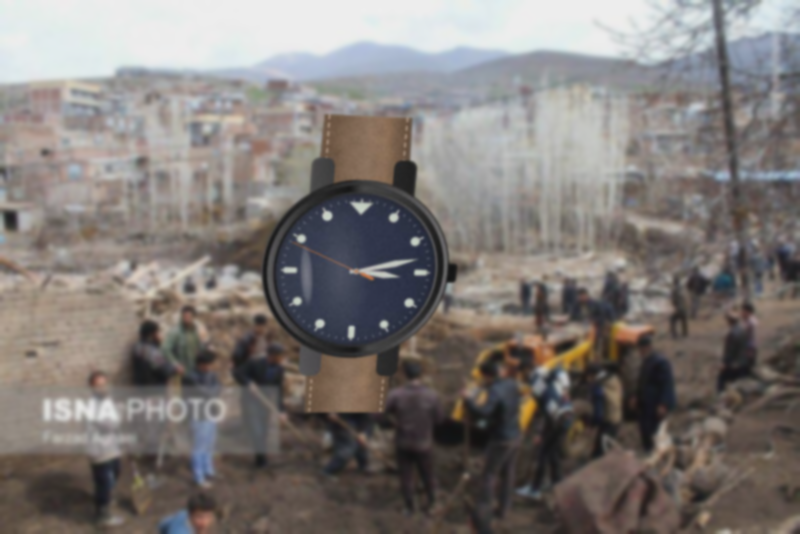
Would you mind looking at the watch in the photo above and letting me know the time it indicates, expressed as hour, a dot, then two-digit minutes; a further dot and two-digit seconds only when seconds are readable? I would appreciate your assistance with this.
3.12.49
